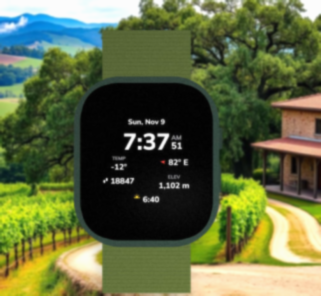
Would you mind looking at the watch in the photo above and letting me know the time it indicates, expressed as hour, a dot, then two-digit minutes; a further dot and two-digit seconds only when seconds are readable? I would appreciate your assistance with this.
7.37
